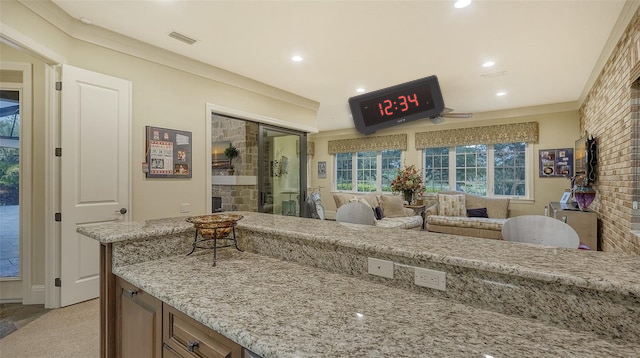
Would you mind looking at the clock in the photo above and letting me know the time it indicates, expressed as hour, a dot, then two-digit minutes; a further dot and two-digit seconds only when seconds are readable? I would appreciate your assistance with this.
12.34
